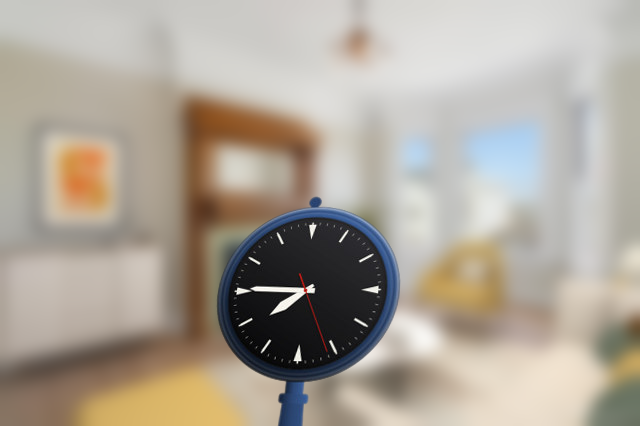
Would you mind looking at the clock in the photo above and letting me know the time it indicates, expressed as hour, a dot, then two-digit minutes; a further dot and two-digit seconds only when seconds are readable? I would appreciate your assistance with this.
7.45.26
